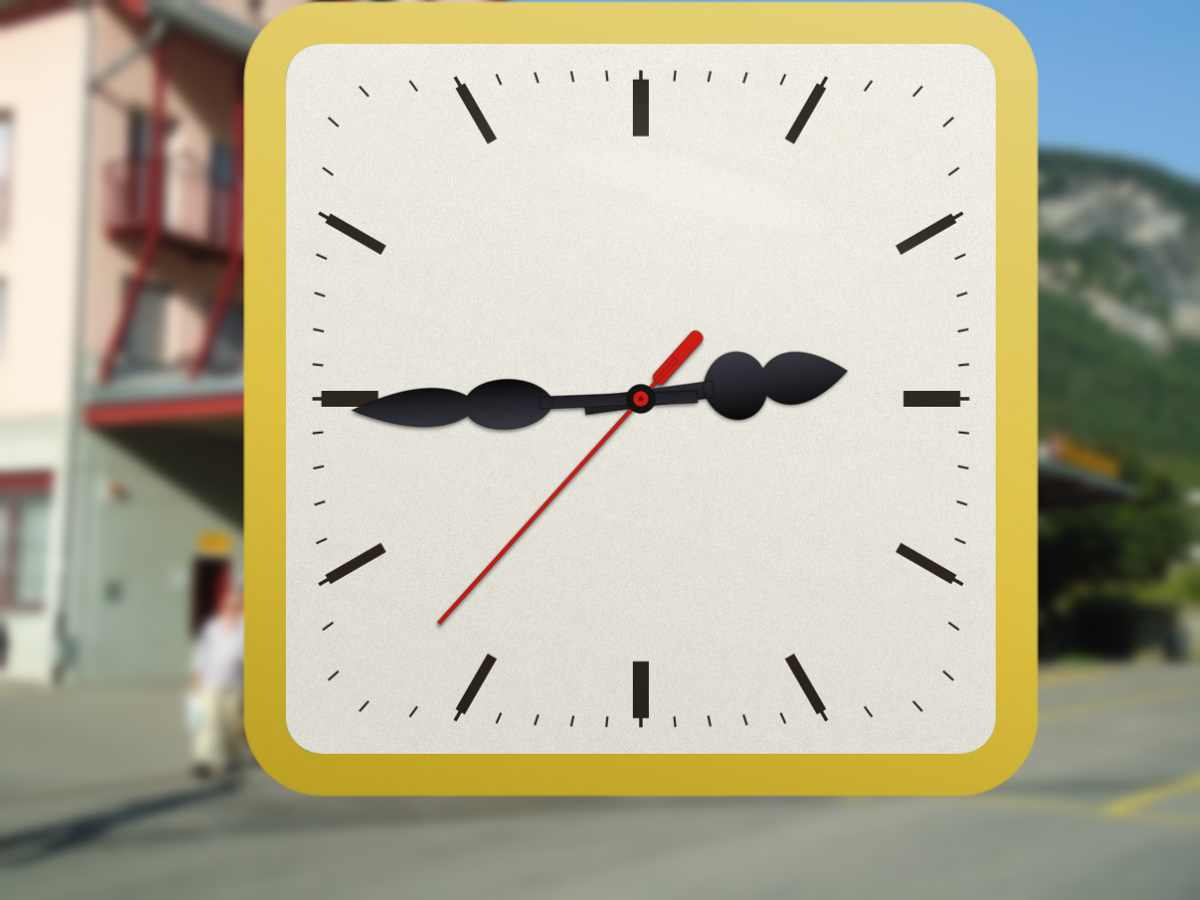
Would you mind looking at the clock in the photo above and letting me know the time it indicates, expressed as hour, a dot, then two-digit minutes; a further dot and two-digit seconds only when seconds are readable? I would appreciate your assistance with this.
2.44.37
